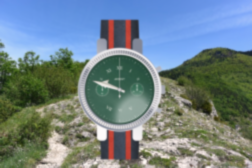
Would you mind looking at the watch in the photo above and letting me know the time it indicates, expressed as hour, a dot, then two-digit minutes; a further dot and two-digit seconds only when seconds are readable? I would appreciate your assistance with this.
9.48
